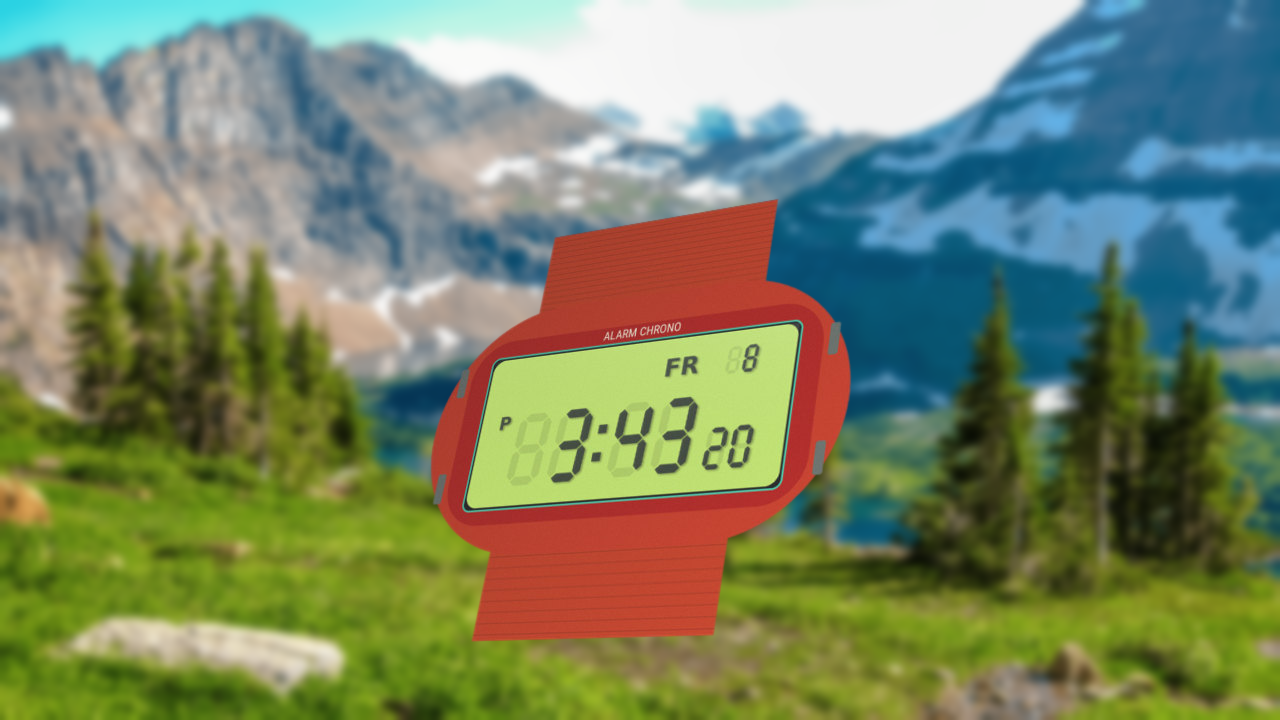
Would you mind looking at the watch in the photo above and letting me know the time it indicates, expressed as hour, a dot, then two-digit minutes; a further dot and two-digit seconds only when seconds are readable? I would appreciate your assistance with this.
3.43.20
